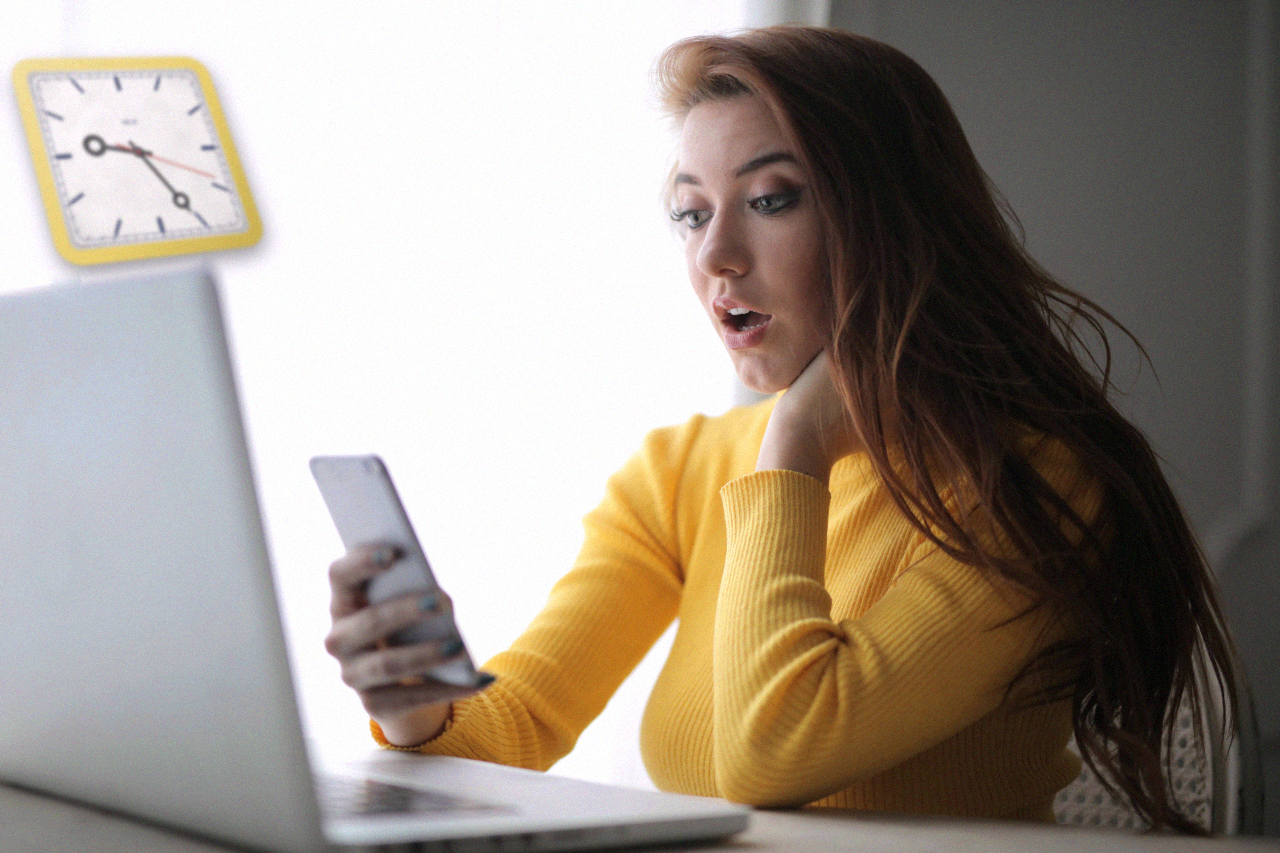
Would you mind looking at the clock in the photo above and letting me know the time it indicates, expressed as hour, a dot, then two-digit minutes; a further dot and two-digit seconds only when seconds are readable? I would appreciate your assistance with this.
9.25.19
